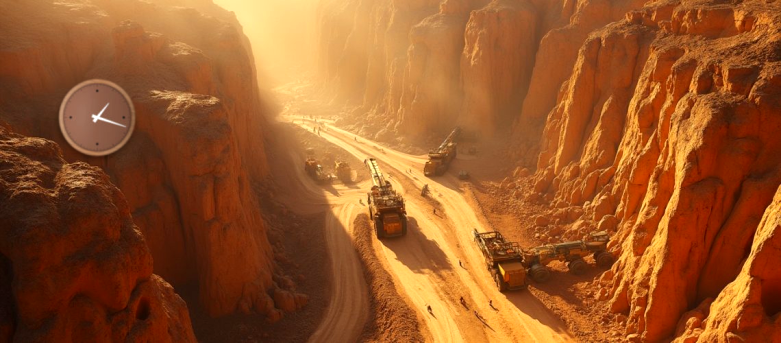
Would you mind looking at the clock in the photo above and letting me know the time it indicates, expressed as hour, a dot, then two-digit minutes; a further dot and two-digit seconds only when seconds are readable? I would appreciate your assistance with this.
1.18
